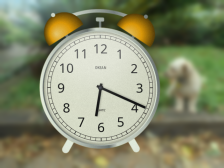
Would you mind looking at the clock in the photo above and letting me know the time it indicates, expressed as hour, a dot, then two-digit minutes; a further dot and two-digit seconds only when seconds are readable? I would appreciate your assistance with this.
6.19
